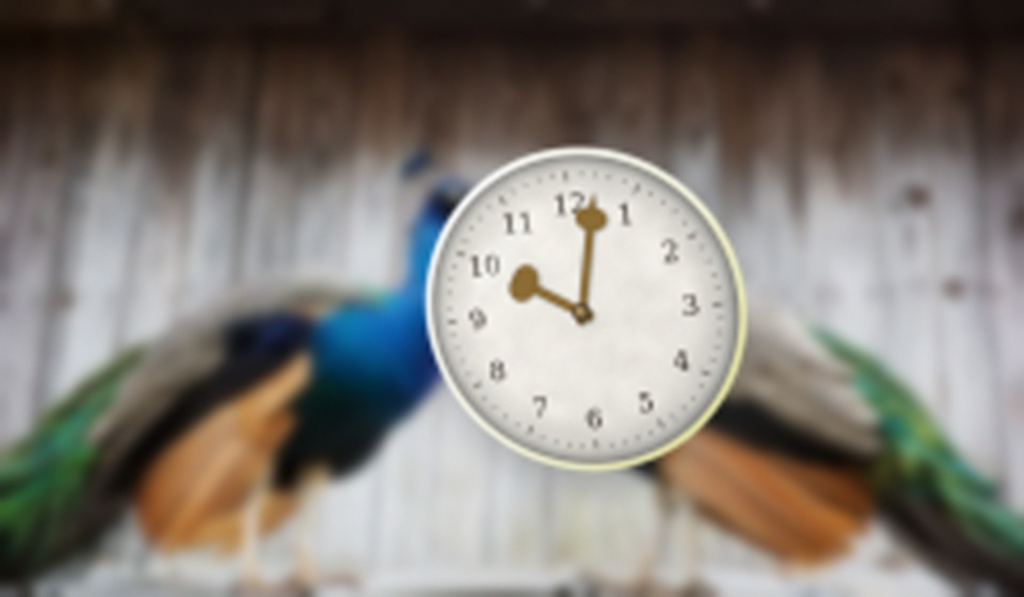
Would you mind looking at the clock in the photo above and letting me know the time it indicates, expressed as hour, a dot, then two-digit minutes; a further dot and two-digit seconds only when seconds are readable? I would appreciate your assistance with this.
10.02
